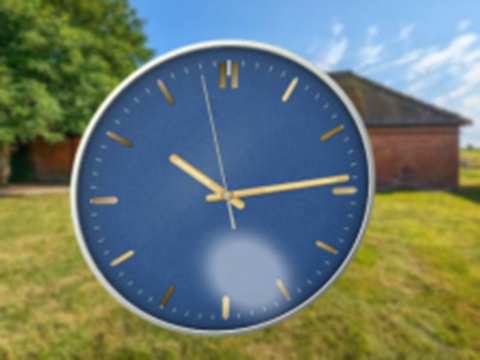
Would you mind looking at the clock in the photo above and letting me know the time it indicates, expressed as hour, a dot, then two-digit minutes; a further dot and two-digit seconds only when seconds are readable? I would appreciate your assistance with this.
10.13.58
